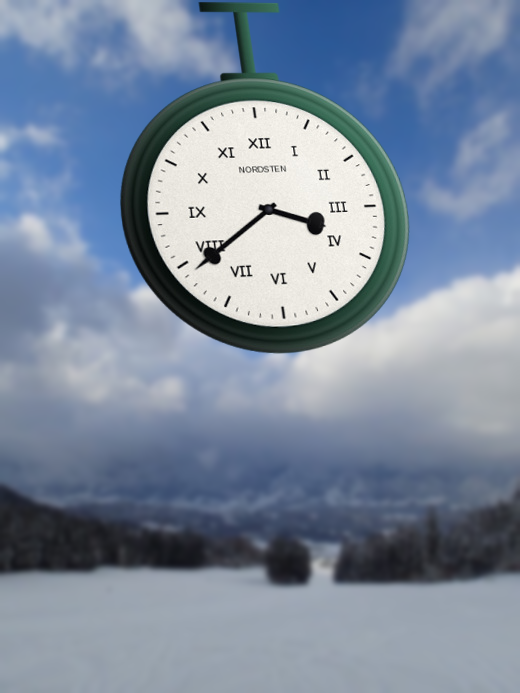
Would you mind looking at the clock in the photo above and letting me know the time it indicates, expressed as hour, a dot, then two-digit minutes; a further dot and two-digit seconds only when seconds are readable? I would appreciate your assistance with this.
3.39
